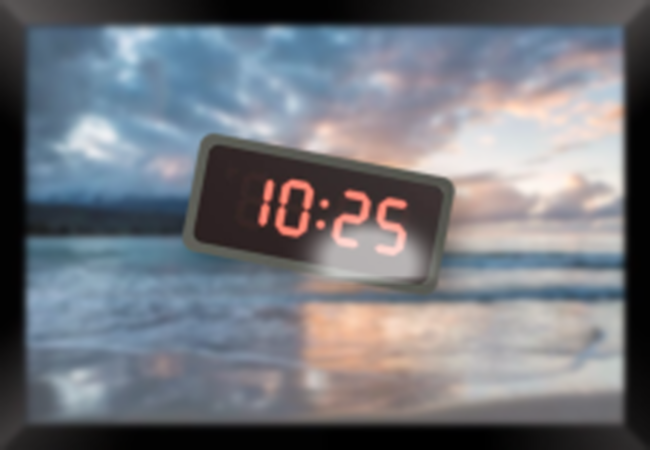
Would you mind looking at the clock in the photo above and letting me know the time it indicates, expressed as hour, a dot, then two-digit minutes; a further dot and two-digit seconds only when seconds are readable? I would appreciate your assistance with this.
10.25
